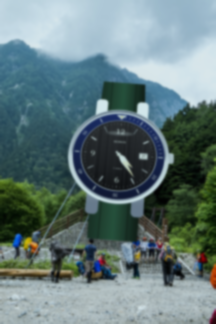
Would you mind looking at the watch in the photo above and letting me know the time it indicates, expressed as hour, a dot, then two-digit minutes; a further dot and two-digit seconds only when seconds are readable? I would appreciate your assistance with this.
4.24
